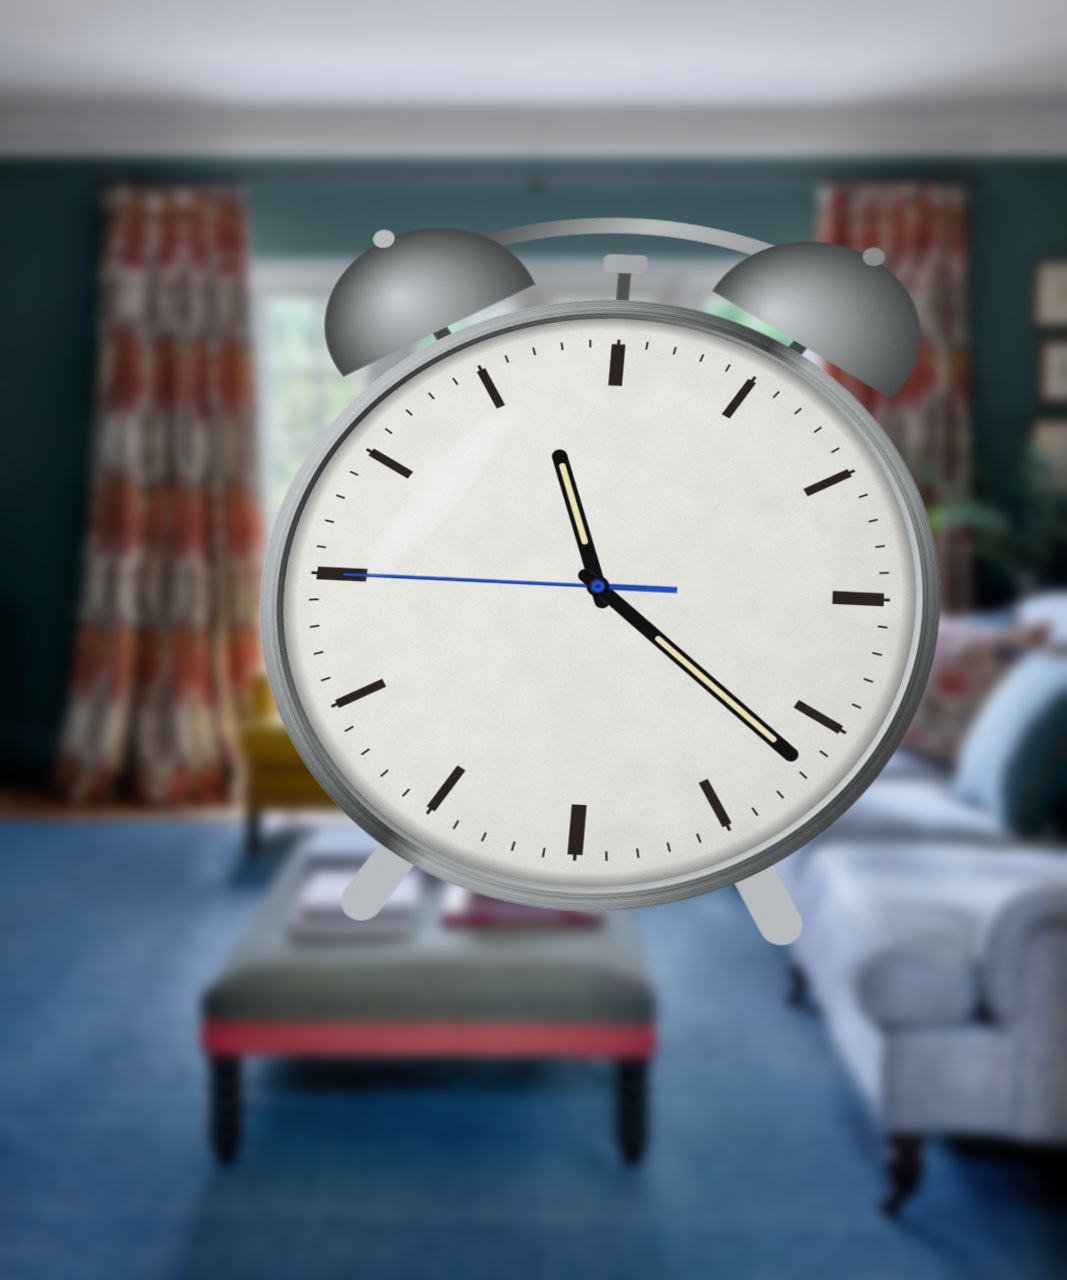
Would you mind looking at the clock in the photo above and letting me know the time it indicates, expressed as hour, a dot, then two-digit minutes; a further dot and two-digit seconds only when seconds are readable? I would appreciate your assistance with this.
11.21.45
